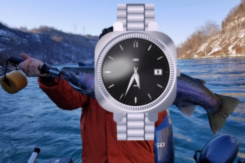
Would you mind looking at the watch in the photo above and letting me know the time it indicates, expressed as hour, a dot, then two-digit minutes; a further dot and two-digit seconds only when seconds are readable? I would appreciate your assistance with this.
5.34
